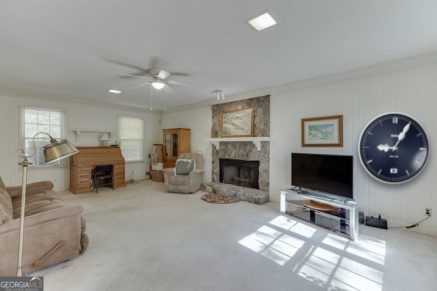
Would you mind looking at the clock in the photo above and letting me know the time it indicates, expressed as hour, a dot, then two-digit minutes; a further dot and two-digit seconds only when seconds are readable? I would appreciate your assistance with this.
9.05
